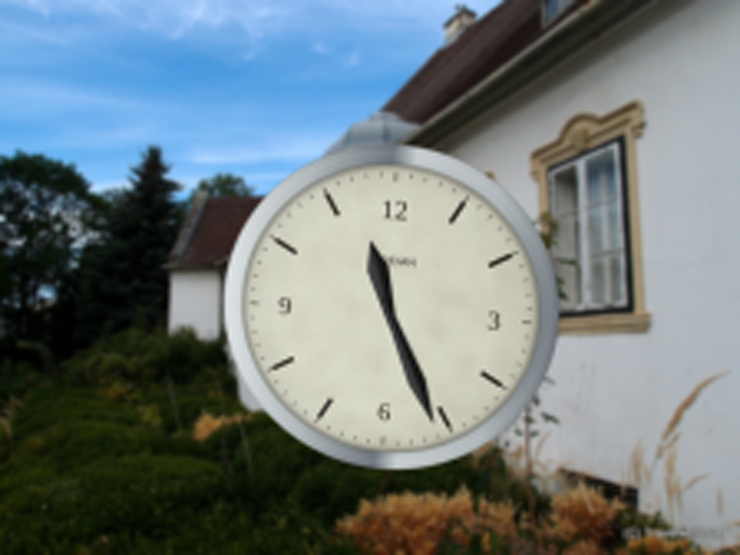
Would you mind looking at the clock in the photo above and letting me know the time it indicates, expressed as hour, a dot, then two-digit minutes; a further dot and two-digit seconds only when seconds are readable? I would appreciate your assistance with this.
11.26
